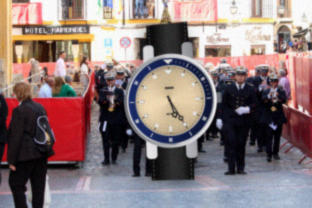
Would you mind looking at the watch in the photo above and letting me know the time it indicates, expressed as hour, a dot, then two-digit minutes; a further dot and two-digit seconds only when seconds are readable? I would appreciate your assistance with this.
5.25
